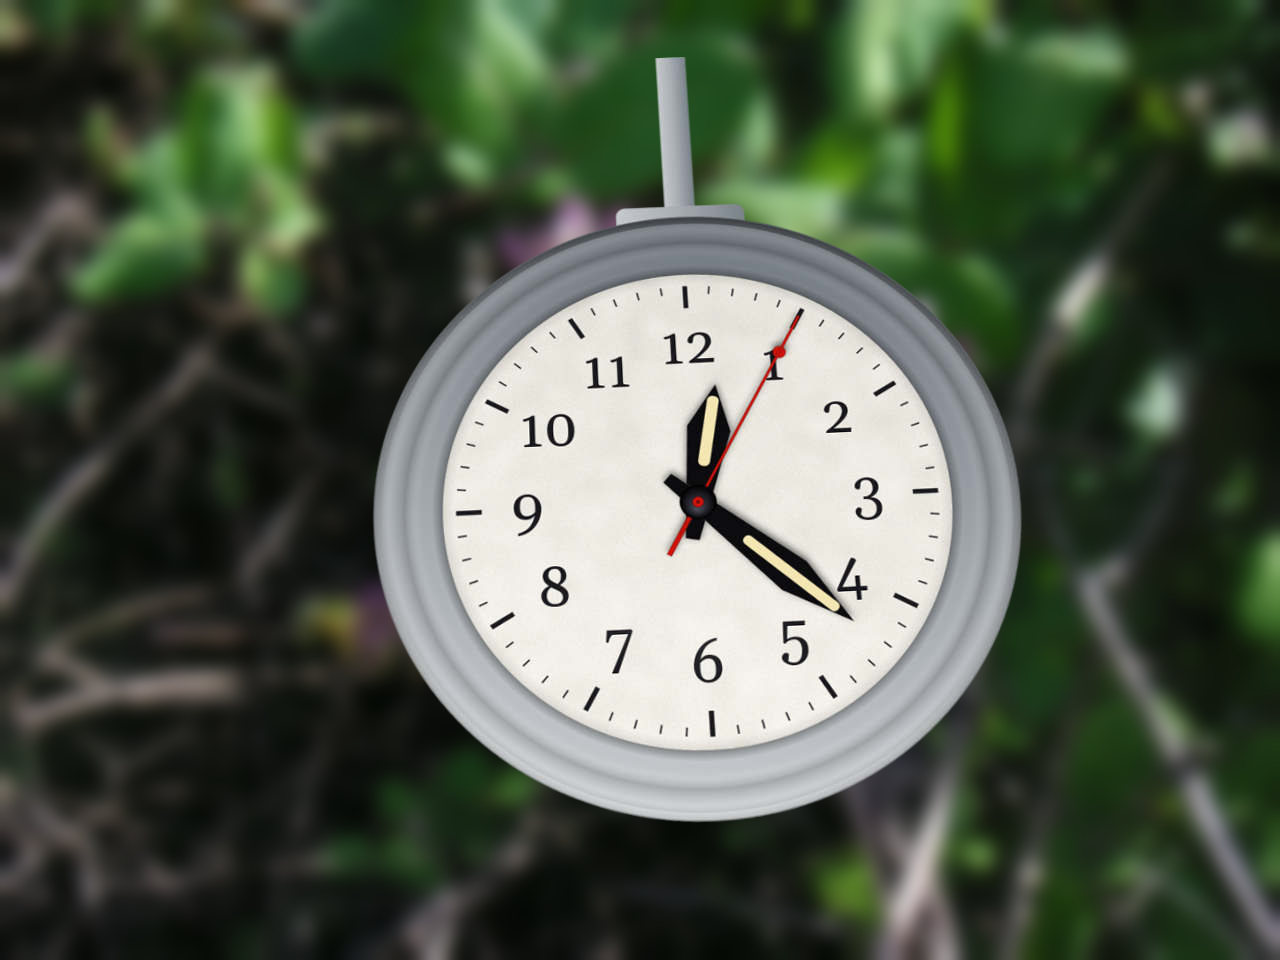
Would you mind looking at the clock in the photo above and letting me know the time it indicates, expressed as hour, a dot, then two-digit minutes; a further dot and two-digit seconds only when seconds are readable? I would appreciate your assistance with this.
12.22.05
